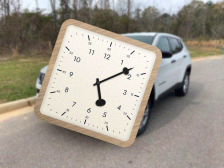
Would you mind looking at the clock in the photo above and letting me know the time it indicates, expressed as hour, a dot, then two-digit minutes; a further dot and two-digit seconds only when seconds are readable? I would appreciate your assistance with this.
5.08
